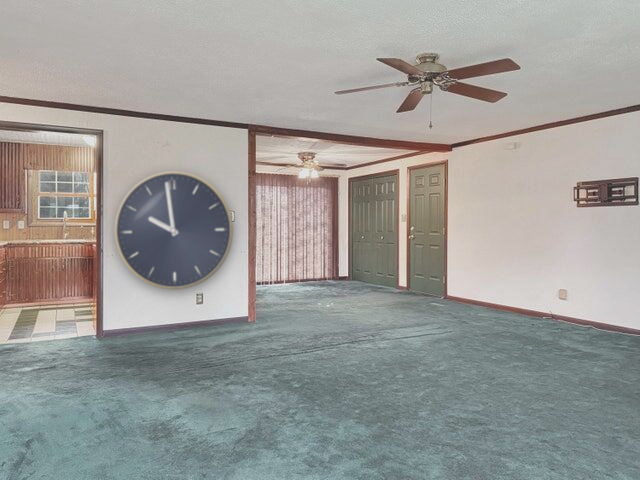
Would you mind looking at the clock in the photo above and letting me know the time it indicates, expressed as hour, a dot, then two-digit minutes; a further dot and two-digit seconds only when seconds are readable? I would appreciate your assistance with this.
9.59
